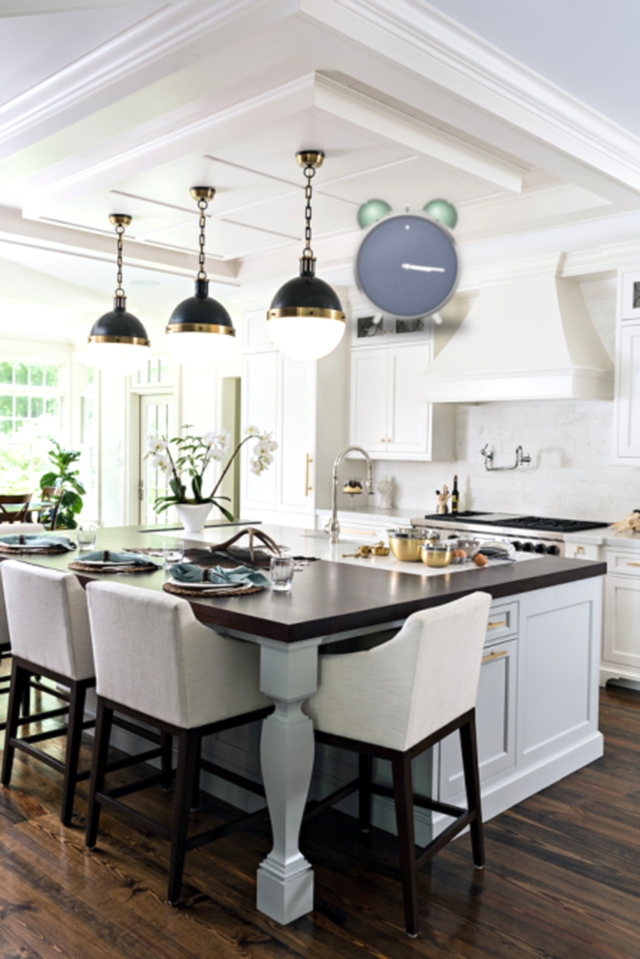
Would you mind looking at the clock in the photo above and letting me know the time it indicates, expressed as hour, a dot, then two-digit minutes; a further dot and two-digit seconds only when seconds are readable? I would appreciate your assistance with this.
3.16
